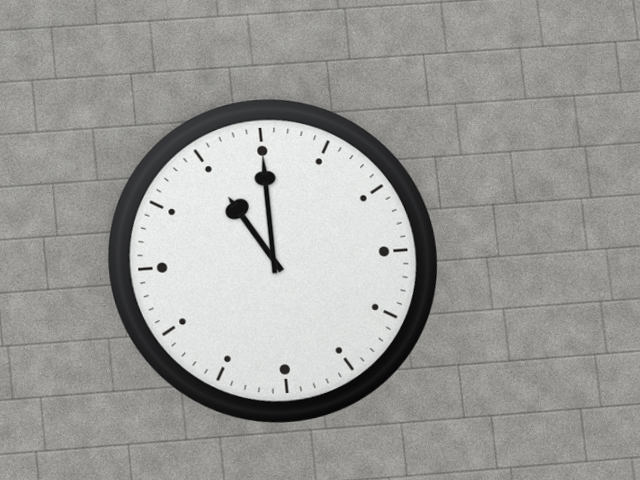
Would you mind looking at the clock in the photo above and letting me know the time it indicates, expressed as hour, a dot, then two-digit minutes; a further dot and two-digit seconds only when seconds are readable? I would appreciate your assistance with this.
11.00
